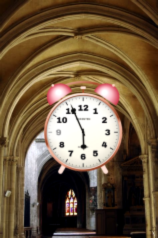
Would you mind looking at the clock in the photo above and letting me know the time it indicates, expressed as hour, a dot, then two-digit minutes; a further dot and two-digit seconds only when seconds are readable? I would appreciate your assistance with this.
5.56
